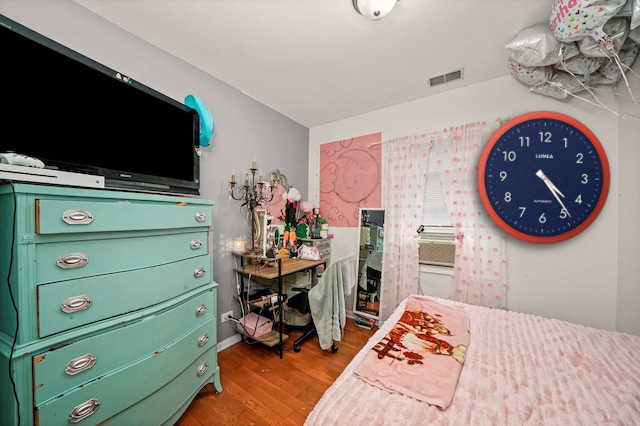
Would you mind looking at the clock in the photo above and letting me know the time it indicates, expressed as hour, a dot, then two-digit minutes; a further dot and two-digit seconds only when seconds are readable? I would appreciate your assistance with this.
4.24
